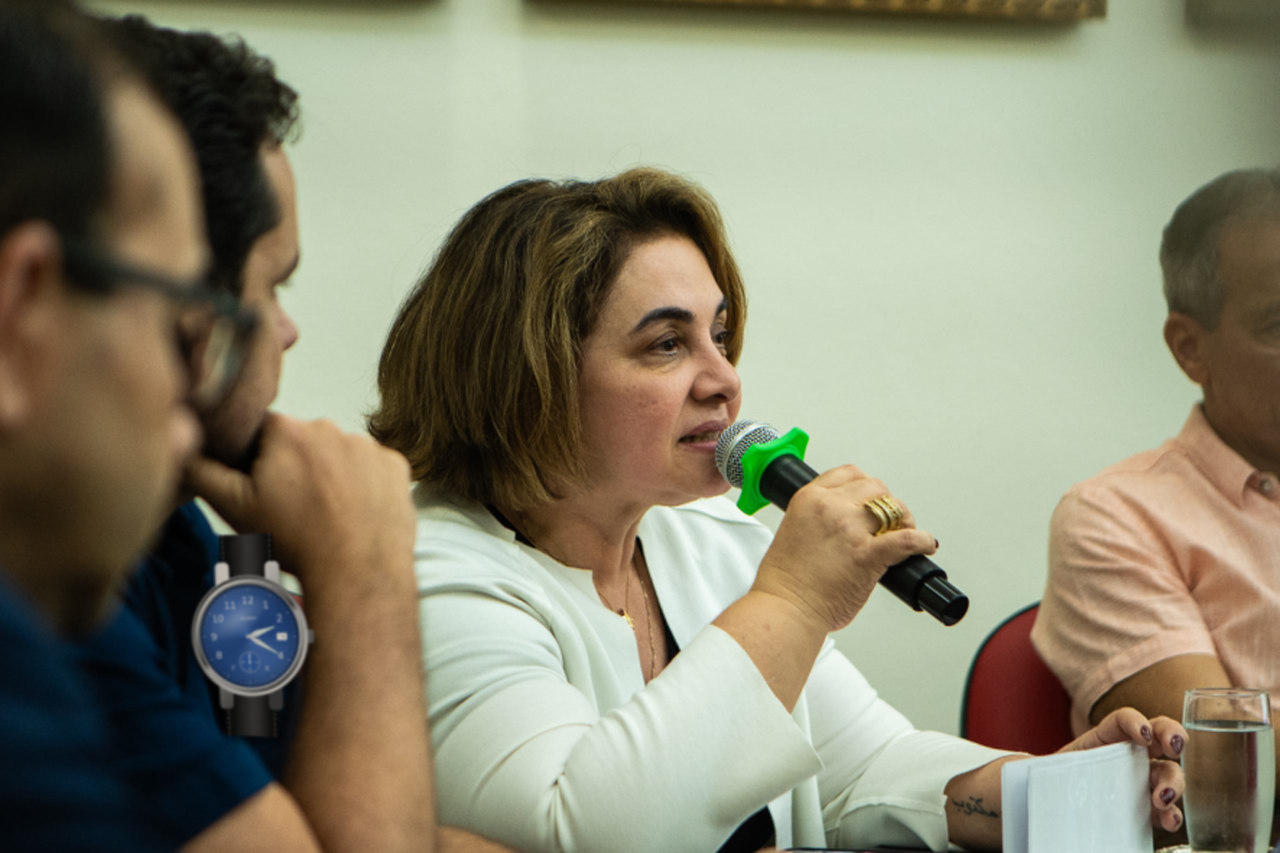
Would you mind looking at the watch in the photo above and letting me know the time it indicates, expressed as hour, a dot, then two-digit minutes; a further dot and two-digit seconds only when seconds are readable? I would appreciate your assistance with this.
2.20
